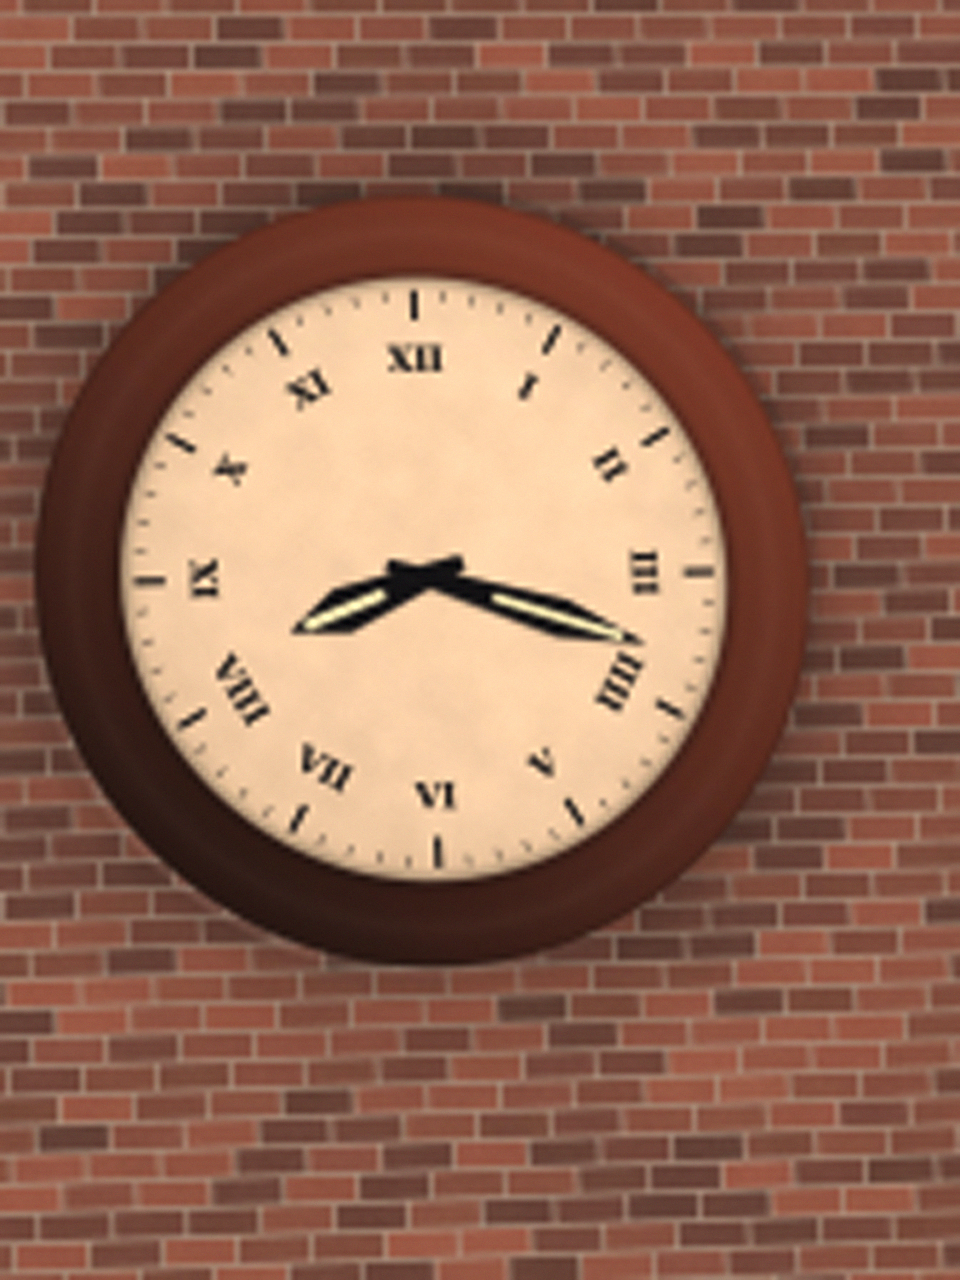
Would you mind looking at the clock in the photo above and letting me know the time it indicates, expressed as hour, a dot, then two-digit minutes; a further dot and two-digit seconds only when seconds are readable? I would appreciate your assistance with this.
8.18
